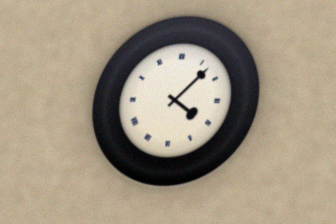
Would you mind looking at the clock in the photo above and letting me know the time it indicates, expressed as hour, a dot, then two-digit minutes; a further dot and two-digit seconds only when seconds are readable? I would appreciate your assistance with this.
4.07
